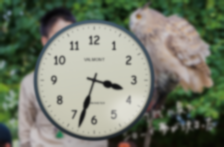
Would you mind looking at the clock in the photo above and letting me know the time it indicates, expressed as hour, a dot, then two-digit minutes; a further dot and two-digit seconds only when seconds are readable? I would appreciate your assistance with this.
3.33
